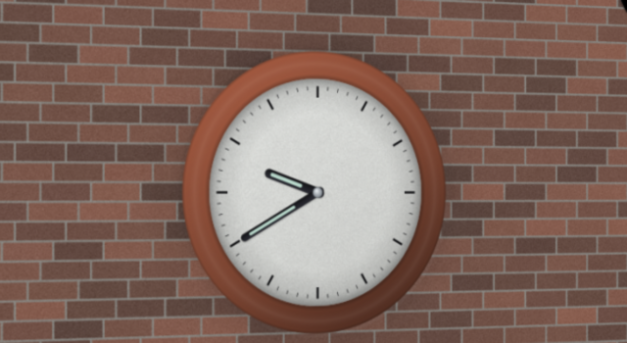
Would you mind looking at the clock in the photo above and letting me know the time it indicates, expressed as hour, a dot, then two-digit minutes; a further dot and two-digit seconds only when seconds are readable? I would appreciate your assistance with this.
9.40
